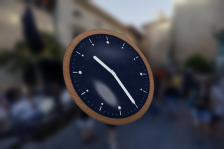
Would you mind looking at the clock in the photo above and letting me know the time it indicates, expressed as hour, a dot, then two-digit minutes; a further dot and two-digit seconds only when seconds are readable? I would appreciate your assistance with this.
10.25
